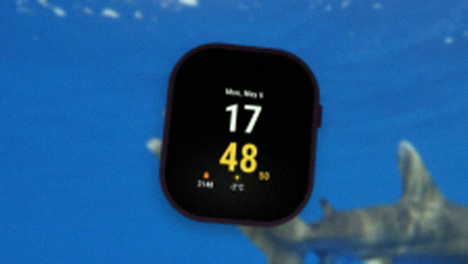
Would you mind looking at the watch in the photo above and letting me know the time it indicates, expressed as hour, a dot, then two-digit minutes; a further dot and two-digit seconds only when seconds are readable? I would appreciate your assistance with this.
17.48
